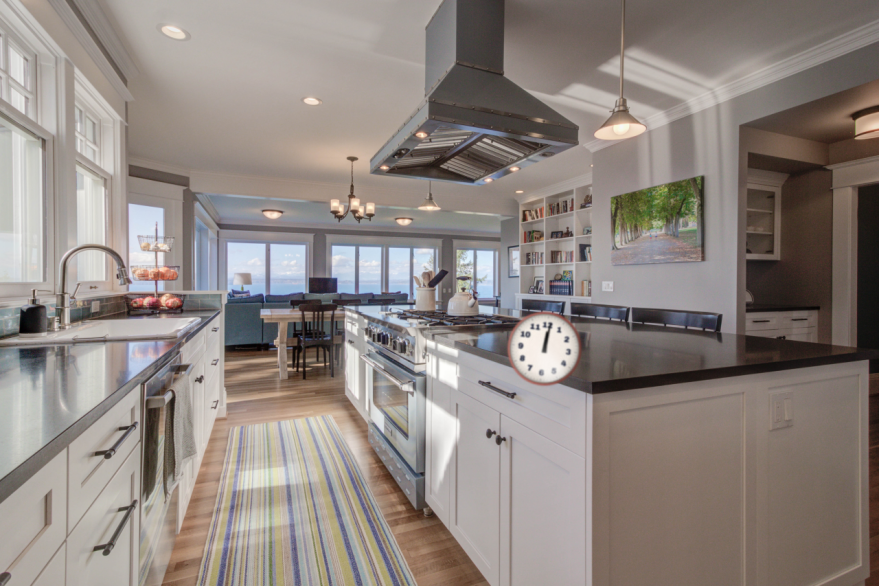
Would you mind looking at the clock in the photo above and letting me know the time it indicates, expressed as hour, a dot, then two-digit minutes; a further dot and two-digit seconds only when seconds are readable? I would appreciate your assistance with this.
12.01
